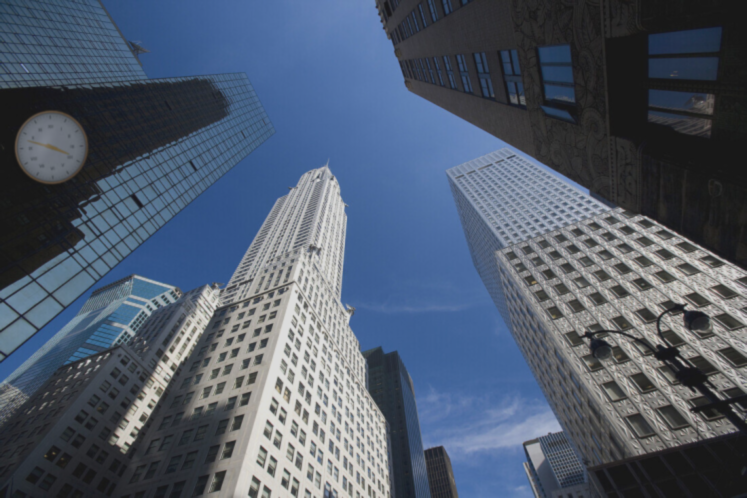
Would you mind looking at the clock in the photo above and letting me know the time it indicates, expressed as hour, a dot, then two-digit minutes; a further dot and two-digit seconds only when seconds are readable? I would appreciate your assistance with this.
3.48
